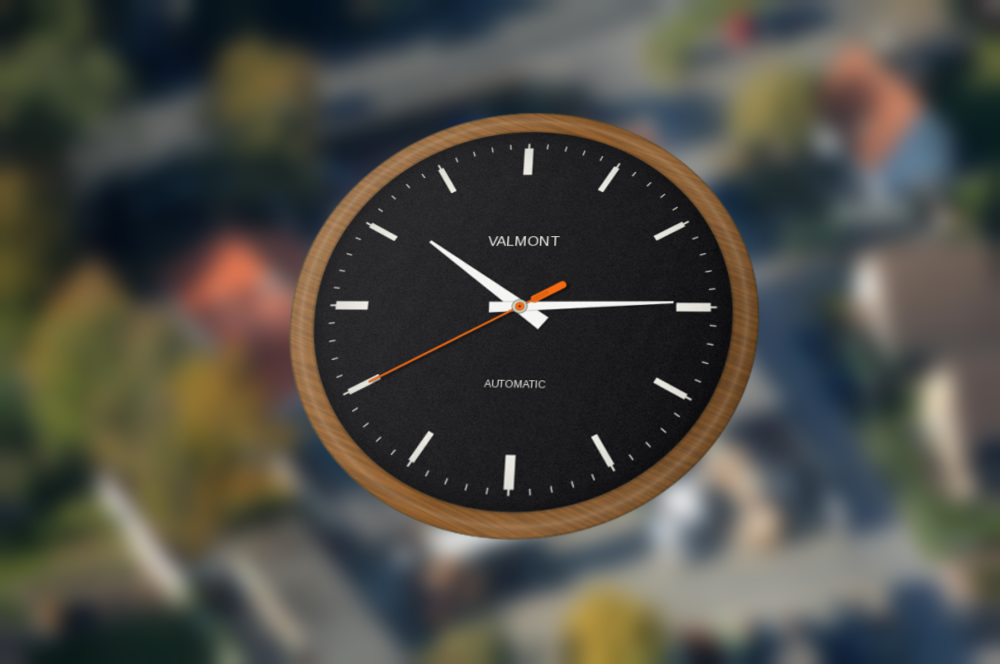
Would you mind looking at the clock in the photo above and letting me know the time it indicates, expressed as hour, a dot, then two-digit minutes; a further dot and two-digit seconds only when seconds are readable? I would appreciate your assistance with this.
10.14.40
